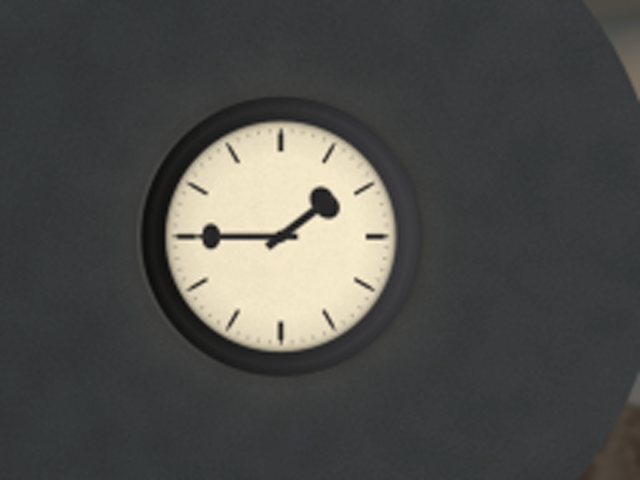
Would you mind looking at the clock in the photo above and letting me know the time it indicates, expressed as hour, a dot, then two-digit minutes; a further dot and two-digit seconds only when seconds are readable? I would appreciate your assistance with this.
1.45
